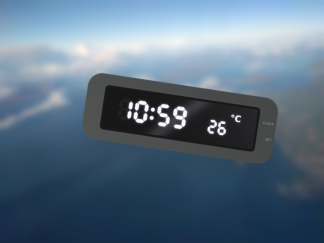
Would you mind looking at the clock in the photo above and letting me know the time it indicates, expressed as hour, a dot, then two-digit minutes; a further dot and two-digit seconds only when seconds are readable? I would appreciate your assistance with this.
10.59
